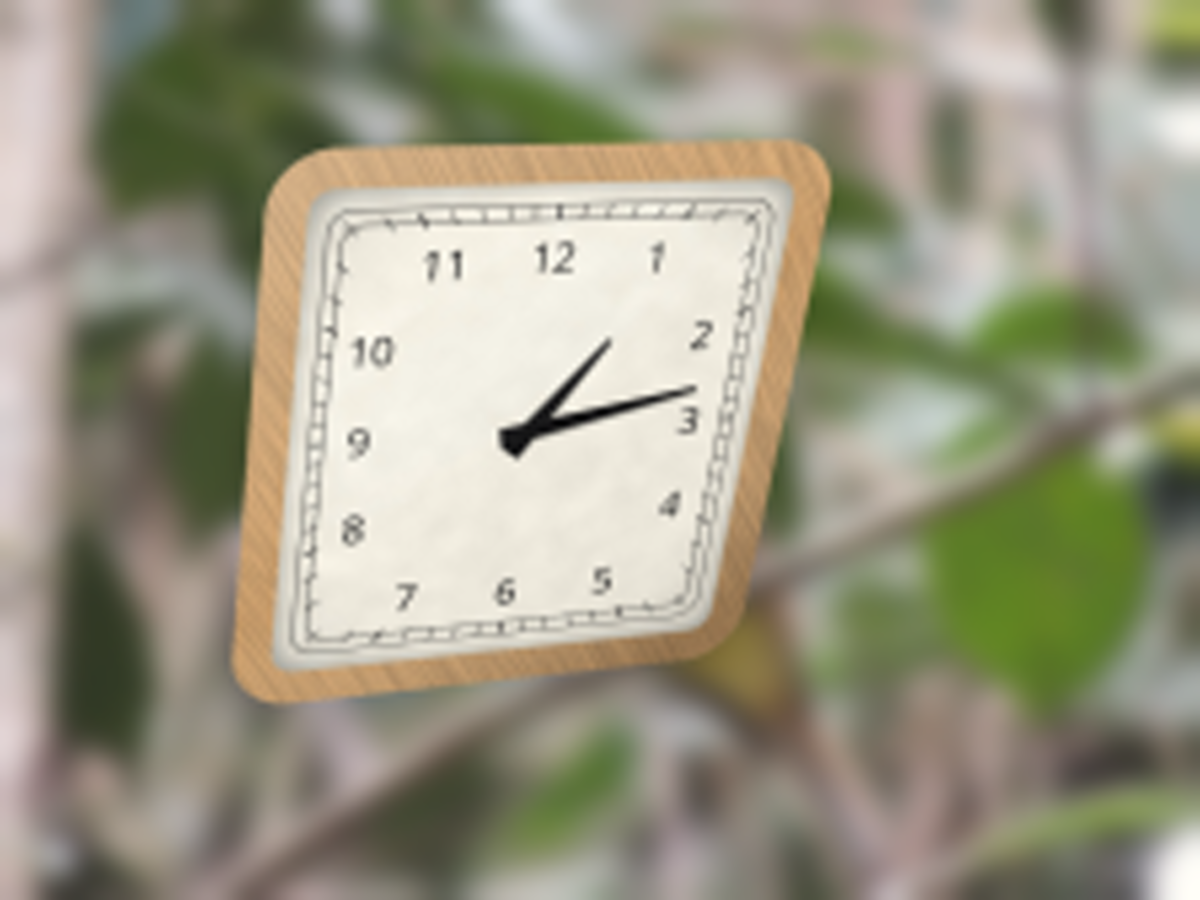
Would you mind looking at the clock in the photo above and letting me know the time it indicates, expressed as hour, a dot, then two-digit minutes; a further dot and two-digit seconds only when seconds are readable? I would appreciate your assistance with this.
1.13
